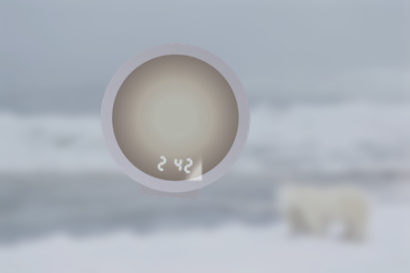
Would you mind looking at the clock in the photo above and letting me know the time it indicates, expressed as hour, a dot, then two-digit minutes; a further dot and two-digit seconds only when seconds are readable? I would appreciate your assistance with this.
2.42
